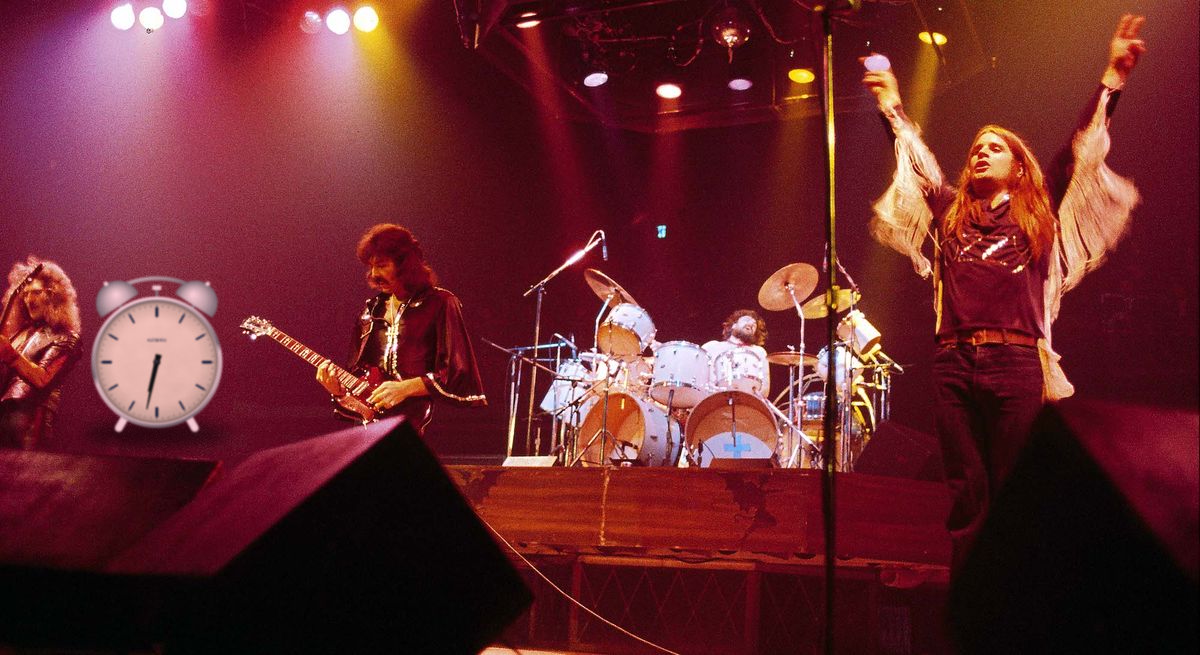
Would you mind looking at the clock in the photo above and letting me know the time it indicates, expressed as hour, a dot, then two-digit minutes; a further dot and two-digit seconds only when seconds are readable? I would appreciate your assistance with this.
6.32
